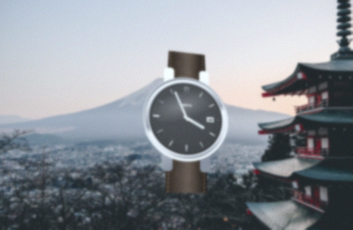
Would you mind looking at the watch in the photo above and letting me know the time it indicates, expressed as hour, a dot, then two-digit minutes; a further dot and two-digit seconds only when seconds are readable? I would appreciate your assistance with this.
3.56
